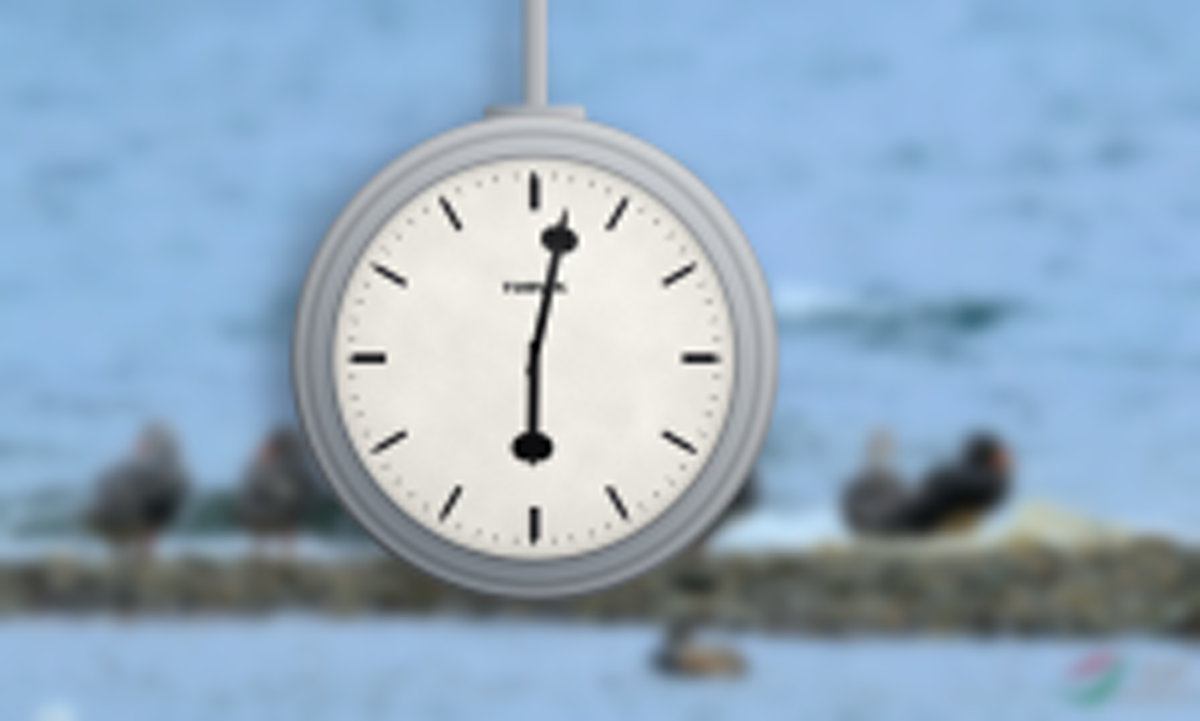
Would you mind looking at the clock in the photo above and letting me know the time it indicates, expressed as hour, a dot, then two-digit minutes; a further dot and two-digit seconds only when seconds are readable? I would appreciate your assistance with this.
6.02
